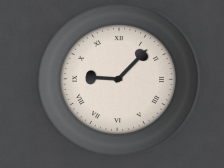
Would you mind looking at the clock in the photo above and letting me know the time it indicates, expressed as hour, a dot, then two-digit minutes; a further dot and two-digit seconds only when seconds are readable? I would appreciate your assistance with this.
9.07
